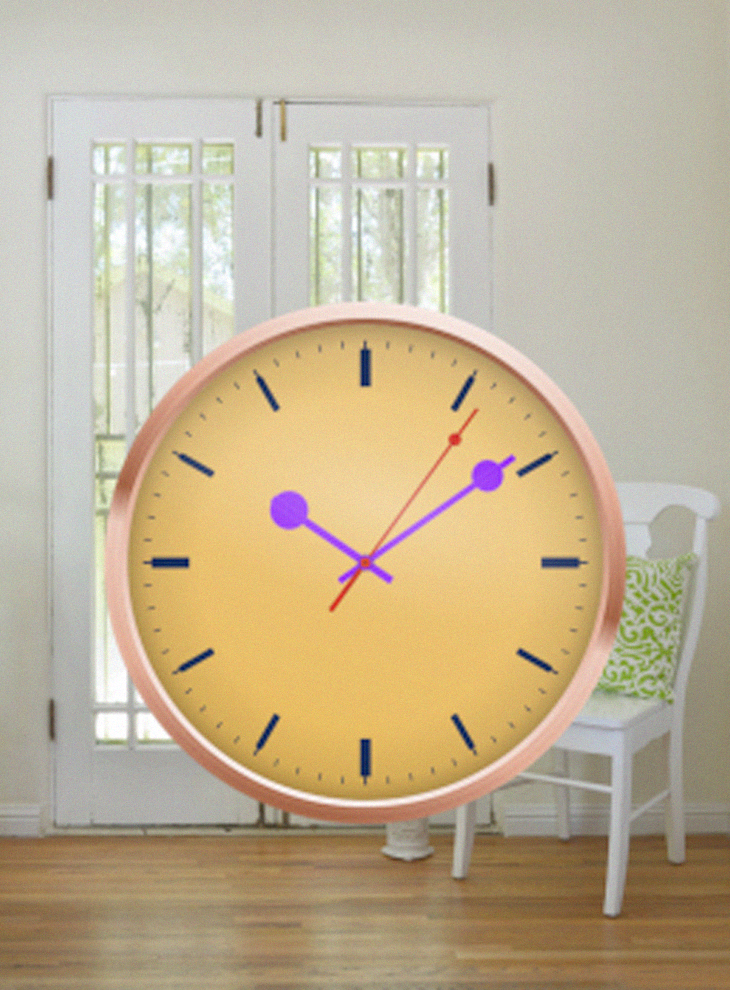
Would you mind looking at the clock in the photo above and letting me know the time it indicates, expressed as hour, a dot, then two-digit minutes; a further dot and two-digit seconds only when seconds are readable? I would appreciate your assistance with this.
10.09.06
